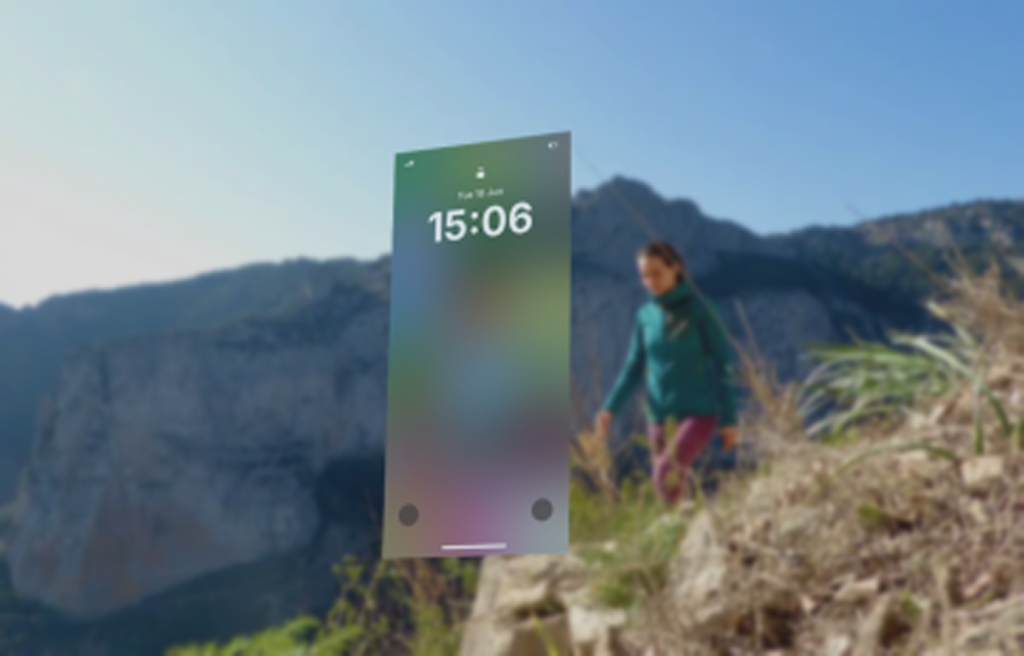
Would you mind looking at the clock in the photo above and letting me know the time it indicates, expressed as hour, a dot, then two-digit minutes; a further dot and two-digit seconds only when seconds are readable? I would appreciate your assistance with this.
15.06
